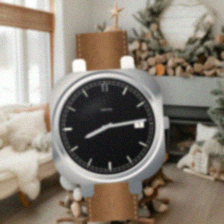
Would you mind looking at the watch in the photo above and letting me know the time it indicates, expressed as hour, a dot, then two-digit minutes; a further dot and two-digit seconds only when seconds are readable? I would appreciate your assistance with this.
8.14
